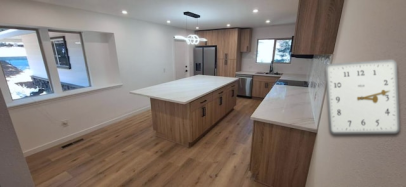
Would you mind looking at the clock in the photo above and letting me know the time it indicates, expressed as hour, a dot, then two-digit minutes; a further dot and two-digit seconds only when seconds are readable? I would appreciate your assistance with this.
3.13
